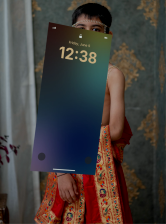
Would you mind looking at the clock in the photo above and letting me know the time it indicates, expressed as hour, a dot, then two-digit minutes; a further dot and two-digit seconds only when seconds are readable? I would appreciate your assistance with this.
12.38
